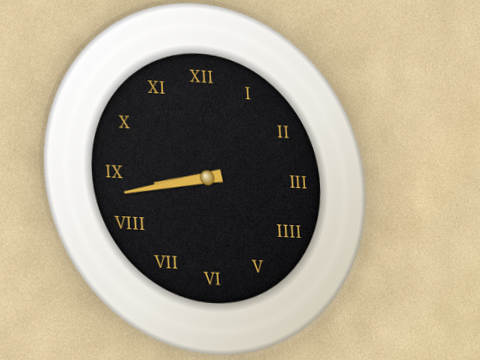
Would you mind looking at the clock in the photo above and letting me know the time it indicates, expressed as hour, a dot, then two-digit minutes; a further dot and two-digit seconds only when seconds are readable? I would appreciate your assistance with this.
8.43
